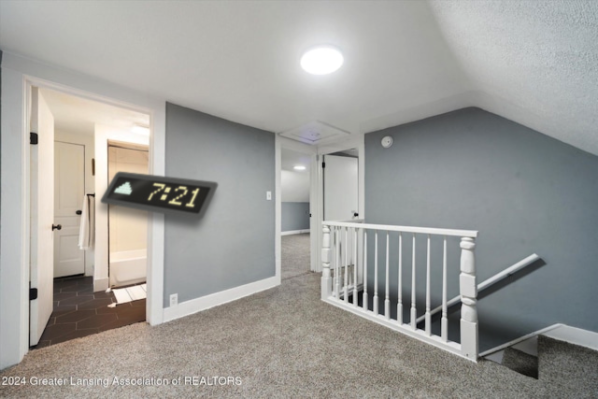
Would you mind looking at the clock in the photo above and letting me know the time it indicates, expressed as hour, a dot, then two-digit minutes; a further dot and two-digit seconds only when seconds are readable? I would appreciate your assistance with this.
7.21
